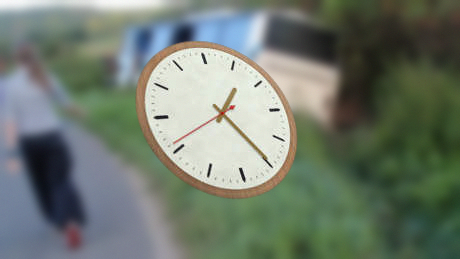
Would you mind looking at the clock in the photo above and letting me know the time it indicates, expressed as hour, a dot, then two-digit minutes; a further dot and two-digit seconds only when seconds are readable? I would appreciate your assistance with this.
1.24.41
